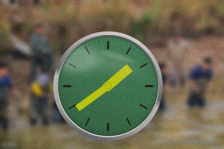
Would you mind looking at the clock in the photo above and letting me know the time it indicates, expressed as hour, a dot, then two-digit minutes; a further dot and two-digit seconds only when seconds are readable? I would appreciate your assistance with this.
1.39
